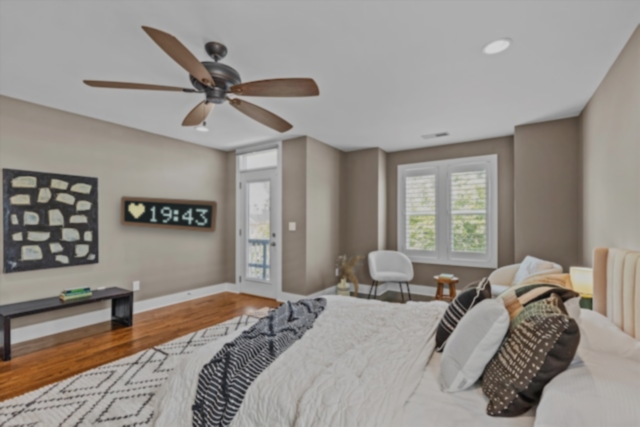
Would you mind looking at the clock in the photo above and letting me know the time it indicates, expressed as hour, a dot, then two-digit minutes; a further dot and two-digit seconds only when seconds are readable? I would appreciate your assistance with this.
19.43
